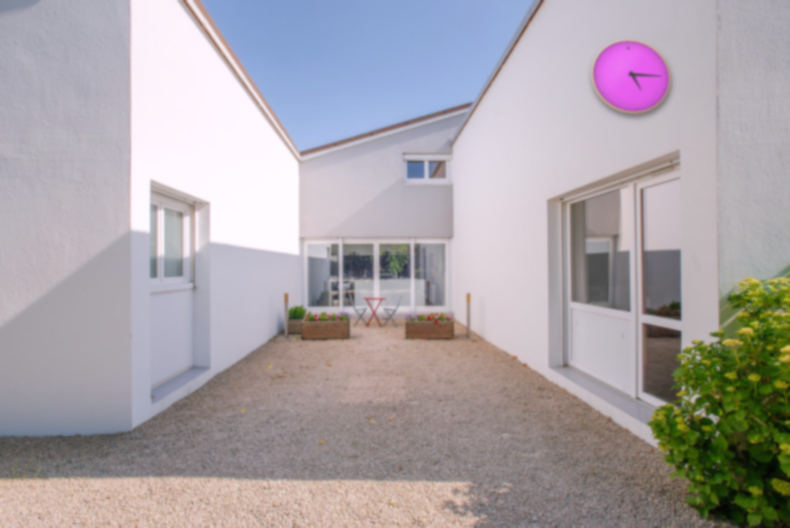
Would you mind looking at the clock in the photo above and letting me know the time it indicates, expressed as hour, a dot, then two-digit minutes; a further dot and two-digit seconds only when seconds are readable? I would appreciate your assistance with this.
5.16
